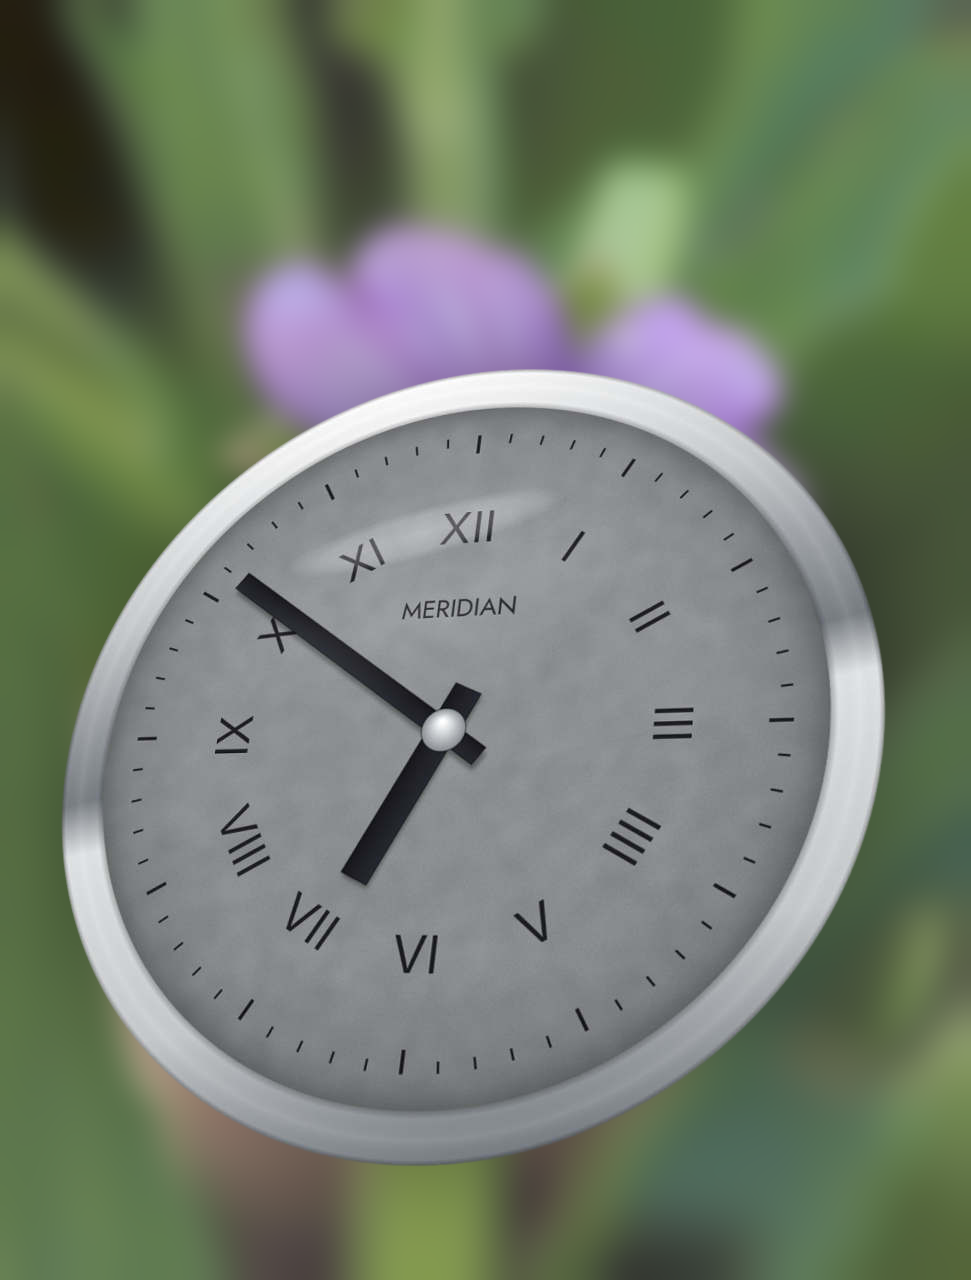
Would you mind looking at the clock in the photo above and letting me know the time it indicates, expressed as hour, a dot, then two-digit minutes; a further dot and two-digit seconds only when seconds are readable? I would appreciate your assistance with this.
6.51
